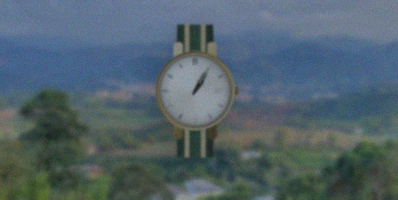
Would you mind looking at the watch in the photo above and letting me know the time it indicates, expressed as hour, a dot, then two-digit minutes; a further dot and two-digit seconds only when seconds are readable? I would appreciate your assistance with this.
1.05
